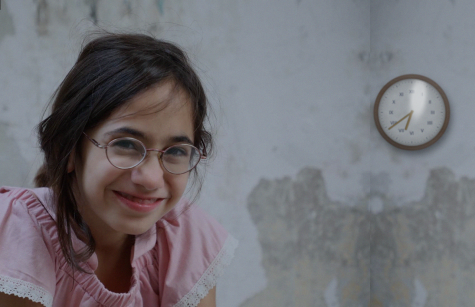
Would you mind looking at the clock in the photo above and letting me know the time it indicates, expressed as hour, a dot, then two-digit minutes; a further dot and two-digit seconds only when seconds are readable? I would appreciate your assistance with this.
6.39
